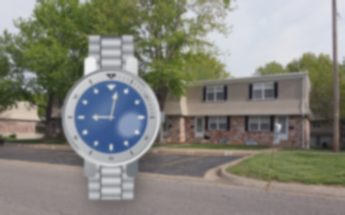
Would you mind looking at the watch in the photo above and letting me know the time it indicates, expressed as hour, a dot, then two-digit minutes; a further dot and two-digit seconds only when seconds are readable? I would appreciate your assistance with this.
9.02
